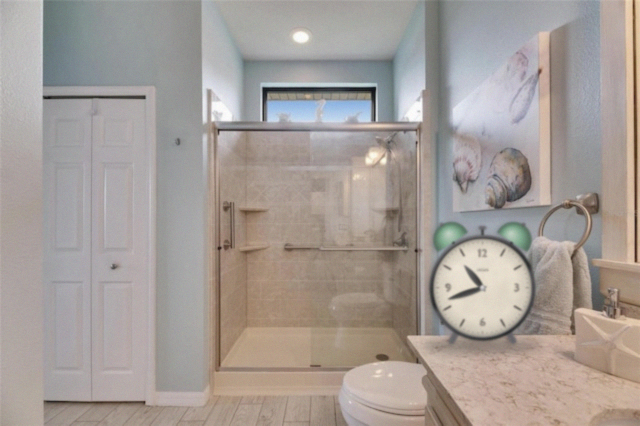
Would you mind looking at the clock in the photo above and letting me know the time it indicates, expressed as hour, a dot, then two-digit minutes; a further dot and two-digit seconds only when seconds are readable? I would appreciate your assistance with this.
10.42
